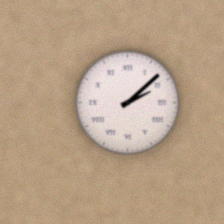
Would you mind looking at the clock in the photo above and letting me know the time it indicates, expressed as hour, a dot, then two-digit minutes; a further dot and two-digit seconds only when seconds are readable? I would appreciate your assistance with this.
2.08
